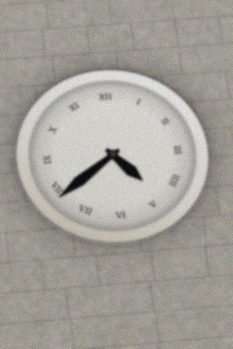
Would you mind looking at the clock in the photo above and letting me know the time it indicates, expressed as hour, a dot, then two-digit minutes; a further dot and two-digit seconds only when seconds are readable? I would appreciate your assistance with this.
4.39
